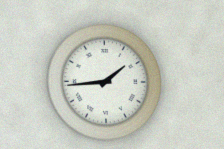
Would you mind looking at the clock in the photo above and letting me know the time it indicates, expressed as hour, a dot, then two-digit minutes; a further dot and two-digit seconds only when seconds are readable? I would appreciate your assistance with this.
1.44
